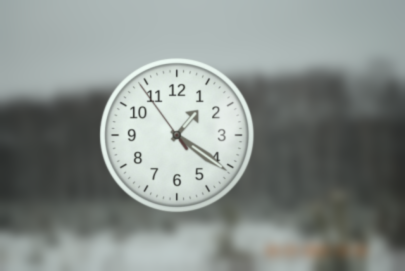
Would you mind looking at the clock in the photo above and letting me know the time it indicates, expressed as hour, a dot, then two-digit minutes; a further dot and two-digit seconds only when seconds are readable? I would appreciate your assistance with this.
1.20.54
